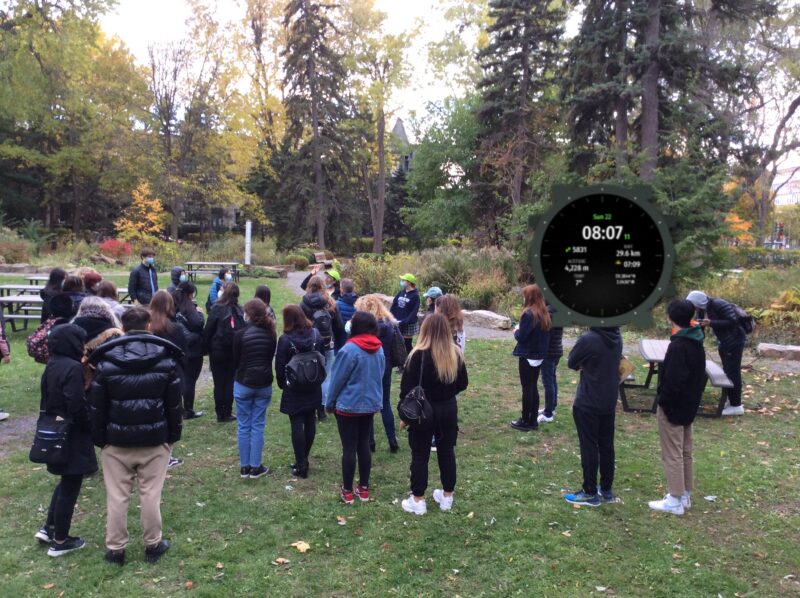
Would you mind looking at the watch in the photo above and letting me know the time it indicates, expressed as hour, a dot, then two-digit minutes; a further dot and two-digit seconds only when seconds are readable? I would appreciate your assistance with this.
8.07
